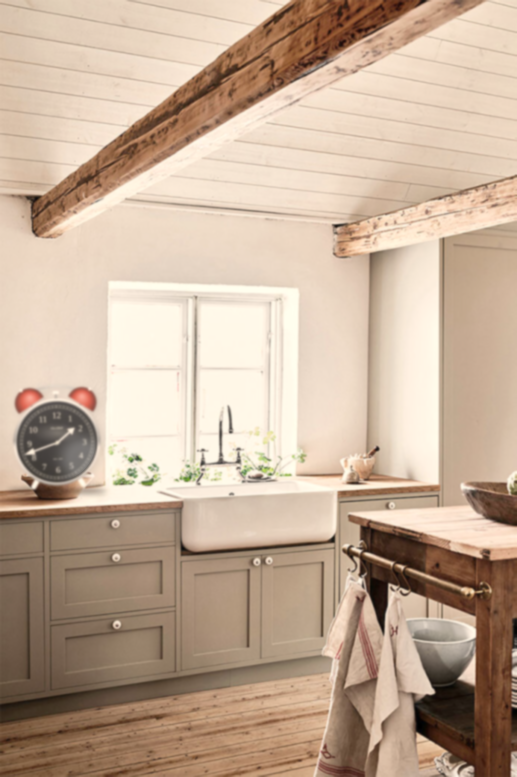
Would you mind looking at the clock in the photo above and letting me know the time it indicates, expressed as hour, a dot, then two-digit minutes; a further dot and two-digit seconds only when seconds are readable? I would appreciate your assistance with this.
1.42
